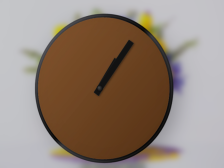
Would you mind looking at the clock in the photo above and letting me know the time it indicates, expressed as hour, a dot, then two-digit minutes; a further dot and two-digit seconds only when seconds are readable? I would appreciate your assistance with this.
1.06
